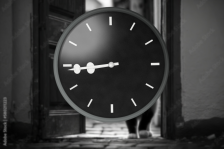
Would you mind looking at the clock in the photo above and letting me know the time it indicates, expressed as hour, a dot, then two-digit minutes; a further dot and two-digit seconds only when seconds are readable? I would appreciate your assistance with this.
8.44
